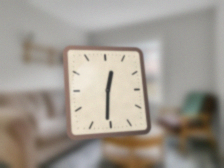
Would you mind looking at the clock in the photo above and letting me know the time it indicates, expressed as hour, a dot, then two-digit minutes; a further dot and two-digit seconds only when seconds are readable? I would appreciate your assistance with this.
12.31
